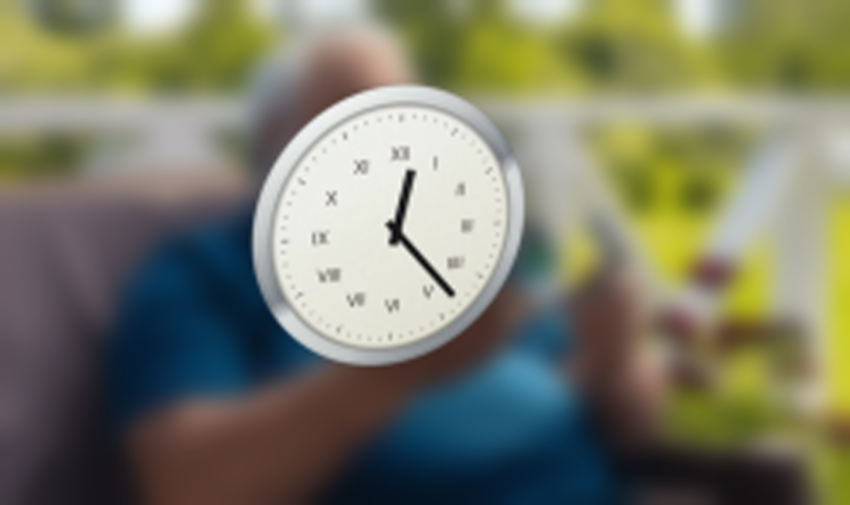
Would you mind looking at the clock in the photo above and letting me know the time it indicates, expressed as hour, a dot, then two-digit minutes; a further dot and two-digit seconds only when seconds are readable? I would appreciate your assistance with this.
12.23
